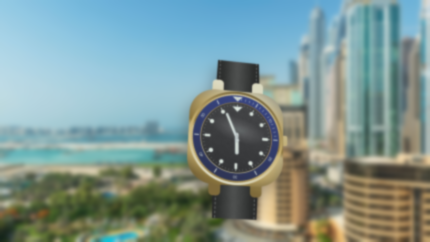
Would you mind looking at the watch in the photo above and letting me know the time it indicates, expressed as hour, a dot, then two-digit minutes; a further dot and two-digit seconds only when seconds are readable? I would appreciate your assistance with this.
5.56
